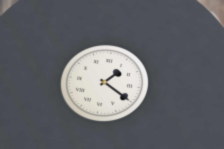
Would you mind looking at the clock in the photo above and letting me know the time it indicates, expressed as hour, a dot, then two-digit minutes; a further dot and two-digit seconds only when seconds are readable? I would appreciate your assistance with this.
1.20
